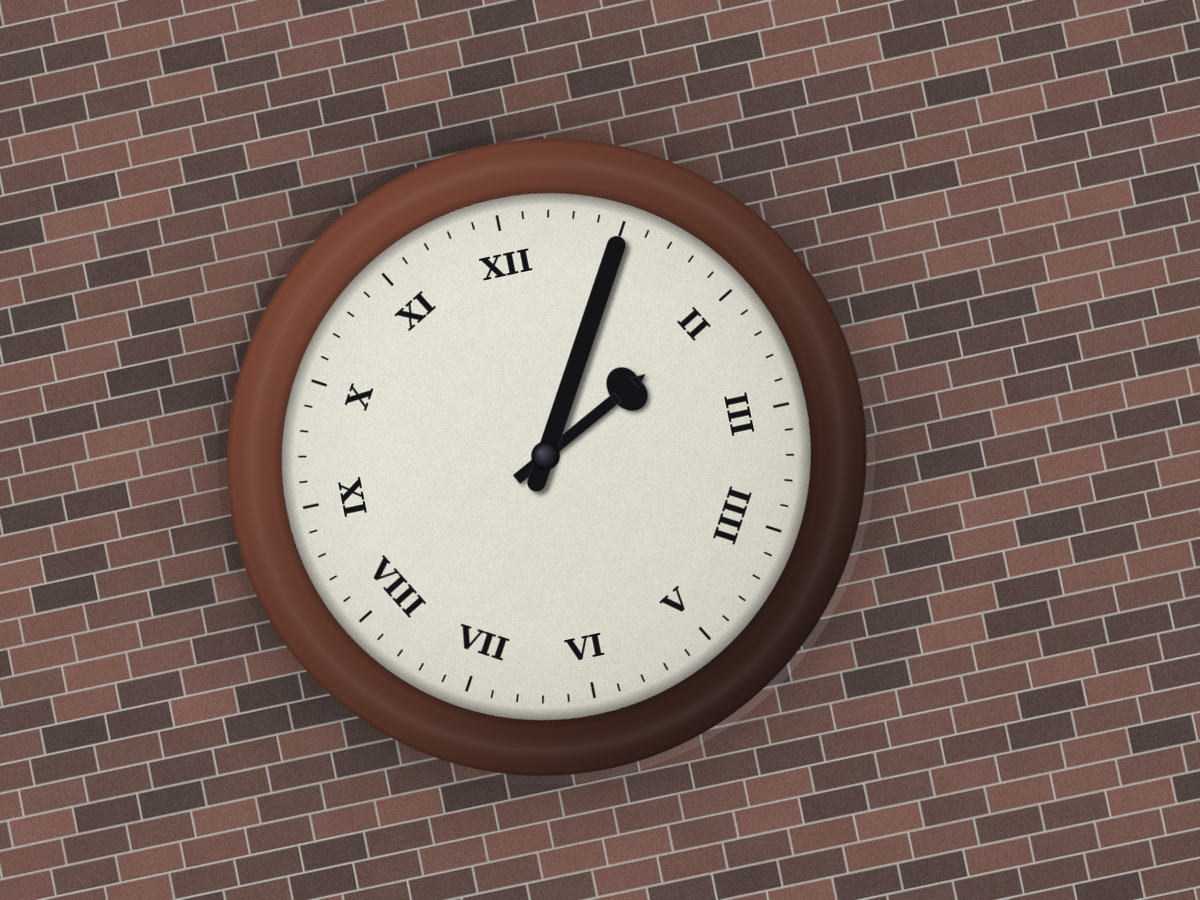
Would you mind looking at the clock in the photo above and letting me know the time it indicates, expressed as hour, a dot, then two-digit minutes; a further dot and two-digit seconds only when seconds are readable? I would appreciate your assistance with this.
2.05
